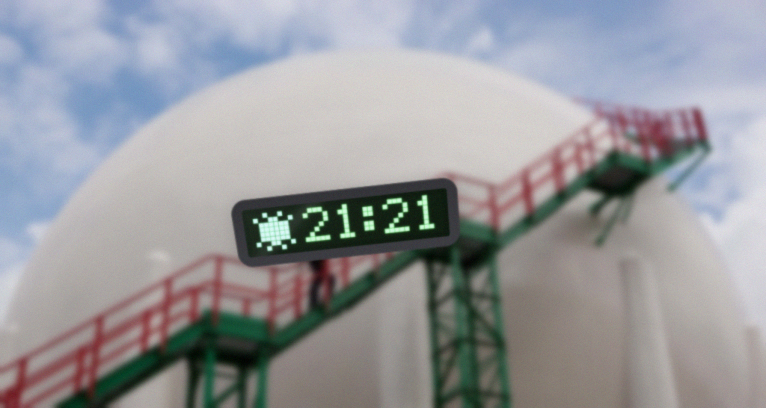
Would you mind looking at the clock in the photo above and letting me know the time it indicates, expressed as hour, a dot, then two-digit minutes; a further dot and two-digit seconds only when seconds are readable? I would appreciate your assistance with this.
21.21
